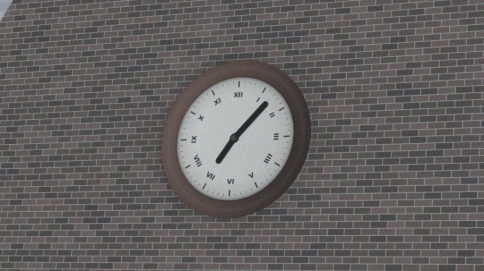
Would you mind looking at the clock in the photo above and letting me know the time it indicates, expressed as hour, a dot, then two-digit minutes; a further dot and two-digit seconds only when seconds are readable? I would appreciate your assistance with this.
7.07
